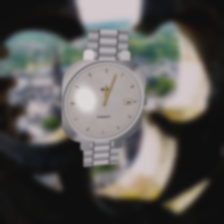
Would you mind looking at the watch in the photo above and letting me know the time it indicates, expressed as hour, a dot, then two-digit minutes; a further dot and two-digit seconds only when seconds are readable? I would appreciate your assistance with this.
12.03
